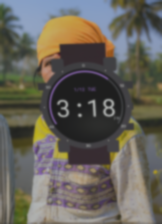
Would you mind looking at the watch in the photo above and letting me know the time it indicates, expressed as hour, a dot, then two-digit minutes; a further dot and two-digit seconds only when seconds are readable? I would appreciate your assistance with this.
3.18
